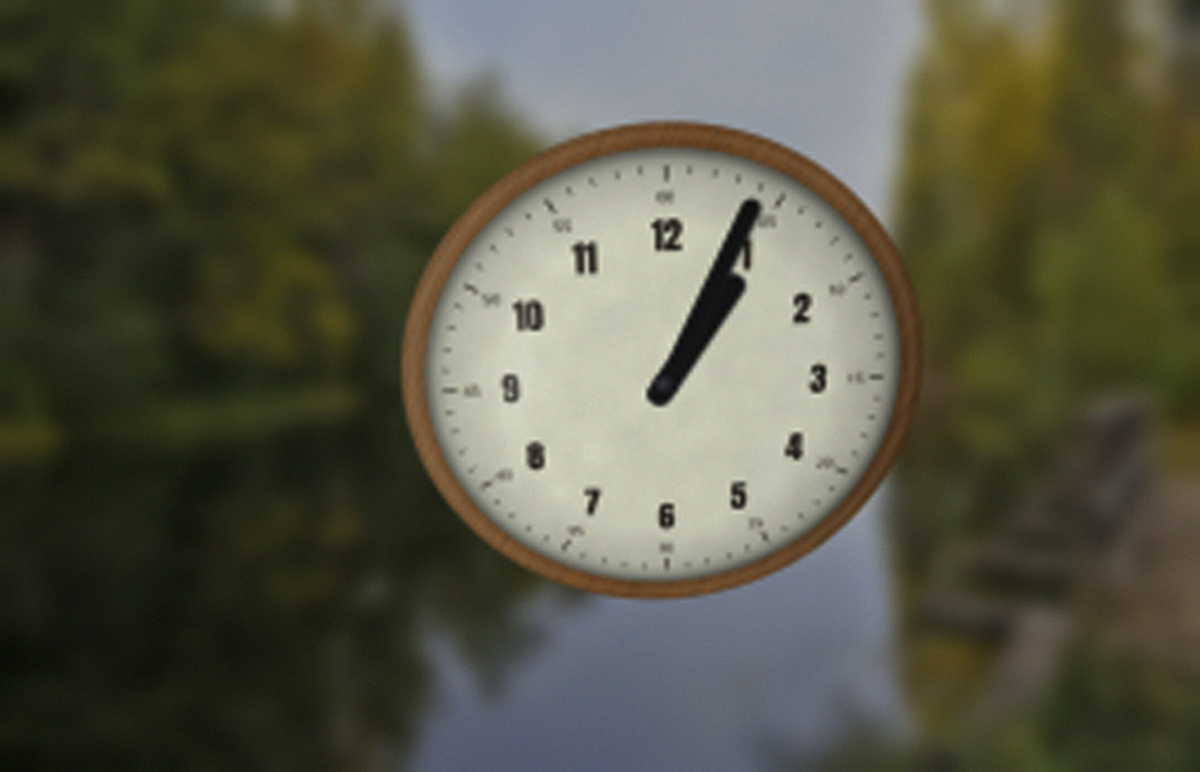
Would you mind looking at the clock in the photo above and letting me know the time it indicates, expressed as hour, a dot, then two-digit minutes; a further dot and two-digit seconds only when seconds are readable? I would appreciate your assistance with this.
1.04
